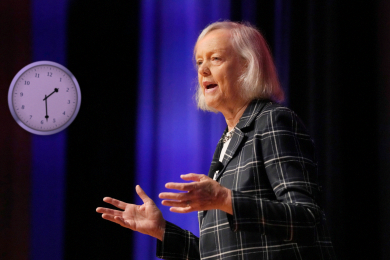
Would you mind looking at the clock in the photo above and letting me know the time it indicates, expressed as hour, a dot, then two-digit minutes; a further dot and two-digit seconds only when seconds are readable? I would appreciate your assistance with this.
1.28
